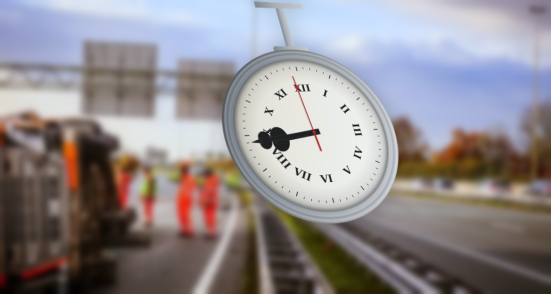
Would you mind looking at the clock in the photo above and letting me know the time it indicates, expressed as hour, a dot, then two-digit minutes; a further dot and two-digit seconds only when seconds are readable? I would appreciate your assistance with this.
8.43.59
